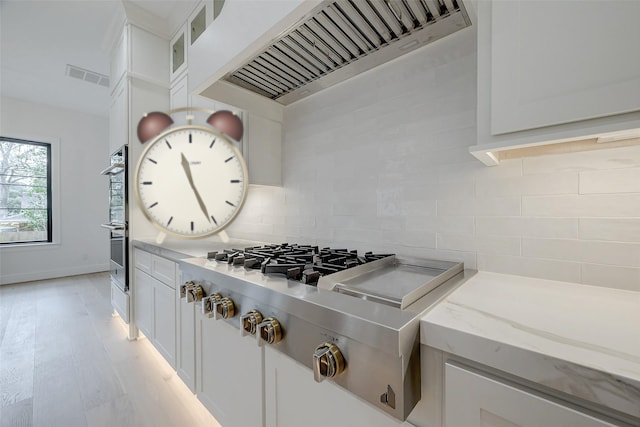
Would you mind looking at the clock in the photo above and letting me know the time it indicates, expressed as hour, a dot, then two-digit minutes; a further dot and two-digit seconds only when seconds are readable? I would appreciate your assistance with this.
11.26
